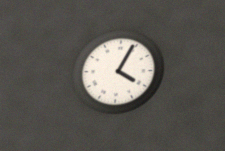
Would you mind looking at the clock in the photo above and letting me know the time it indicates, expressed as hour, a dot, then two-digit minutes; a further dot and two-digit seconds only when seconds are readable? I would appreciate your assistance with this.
4.04
